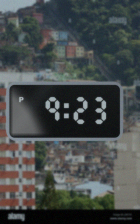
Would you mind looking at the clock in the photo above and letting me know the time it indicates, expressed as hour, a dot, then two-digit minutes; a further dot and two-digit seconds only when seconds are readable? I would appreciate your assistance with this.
9.23
